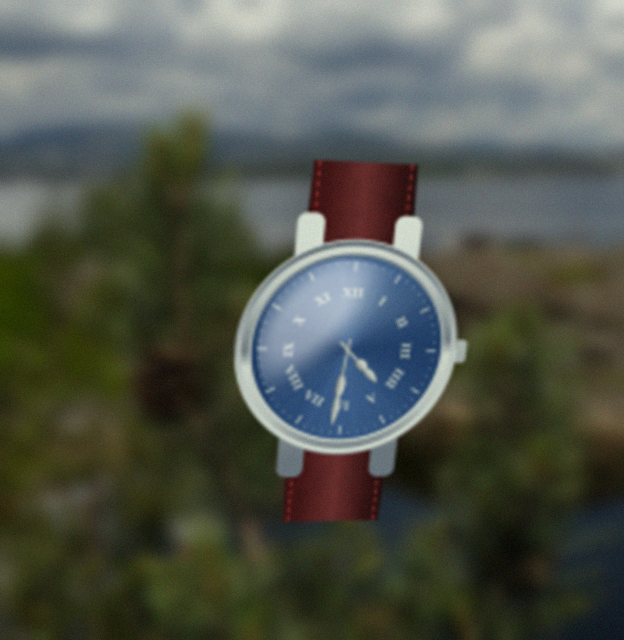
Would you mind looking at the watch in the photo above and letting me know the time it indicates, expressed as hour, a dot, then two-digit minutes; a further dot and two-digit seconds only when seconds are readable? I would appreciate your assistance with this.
4.31
